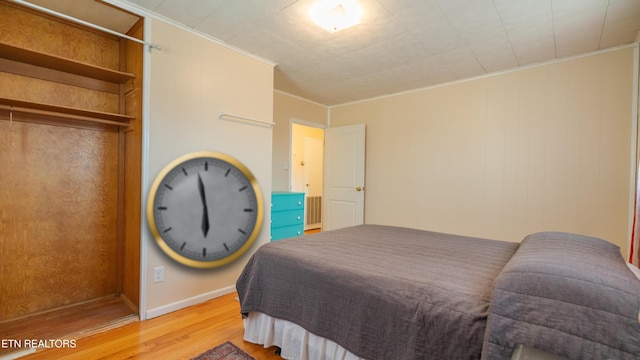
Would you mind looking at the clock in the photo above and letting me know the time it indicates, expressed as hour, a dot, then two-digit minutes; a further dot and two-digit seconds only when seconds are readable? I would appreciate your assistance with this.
5.58
